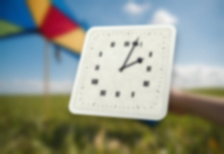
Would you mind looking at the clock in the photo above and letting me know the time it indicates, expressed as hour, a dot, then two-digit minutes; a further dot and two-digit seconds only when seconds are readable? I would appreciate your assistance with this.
2.03
